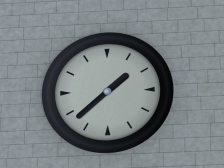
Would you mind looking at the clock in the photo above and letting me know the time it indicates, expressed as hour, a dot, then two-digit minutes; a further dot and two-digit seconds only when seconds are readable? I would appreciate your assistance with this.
1.38
